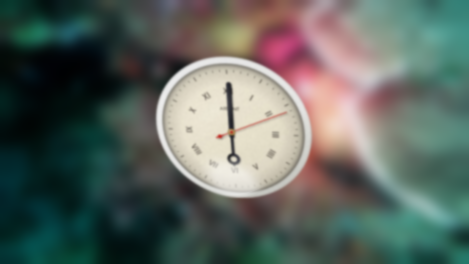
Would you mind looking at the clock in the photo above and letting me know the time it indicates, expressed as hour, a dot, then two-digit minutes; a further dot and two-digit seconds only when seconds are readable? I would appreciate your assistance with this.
6.00.11
